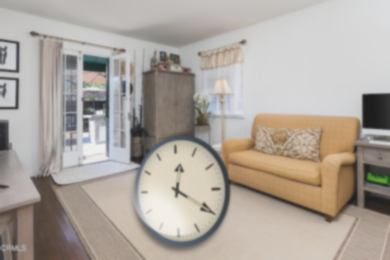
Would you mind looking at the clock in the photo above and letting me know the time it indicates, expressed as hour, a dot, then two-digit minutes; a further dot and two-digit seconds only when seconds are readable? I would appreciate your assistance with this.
12.20
